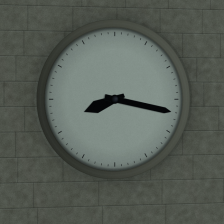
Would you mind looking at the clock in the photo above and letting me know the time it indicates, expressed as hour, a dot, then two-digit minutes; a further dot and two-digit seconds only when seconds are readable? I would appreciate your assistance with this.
8.17
